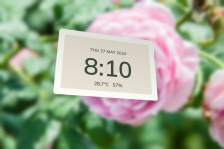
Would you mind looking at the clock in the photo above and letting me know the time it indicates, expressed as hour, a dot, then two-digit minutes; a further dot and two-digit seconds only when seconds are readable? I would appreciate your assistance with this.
8.10
